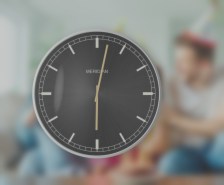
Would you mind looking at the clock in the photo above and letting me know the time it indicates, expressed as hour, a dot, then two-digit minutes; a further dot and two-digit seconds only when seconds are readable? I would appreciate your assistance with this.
6.02
